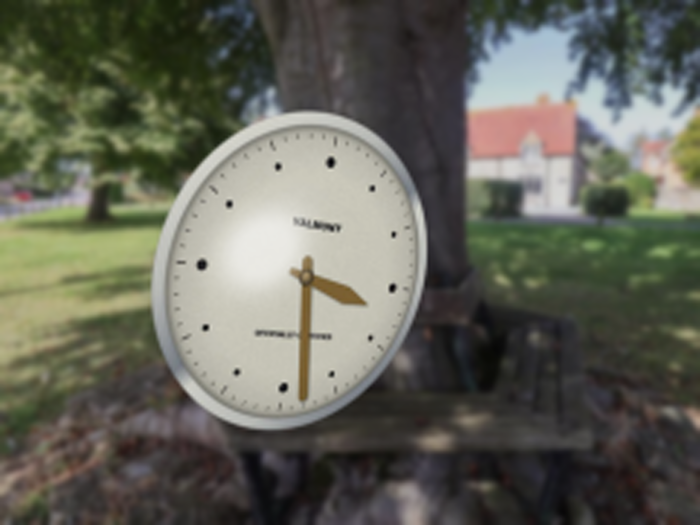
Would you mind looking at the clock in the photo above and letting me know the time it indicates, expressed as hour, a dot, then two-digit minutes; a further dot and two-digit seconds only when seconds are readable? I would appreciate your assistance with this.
3.28
